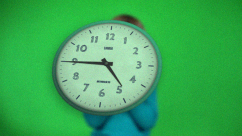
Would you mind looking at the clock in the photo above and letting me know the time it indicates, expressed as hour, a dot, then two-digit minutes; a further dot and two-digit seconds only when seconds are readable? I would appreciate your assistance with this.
4.45
